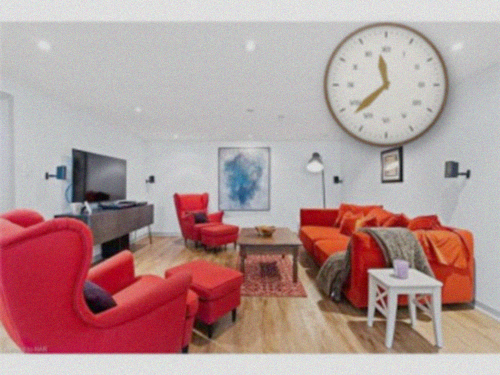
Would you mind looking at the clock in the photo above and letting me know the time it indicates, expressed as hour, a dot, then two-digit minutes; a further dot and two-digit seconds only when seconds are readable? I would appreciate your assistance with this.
11.38
